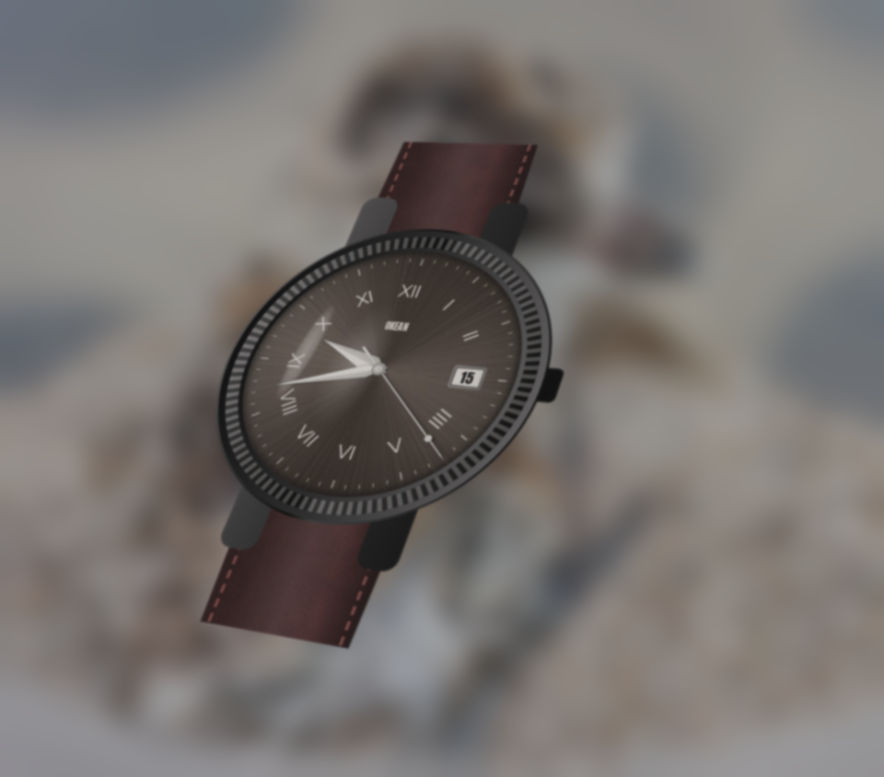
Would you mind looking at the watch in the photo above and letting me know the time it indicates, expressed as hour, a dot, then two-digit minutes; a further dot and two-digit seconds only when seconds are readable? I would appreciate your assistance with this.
9.42.22
